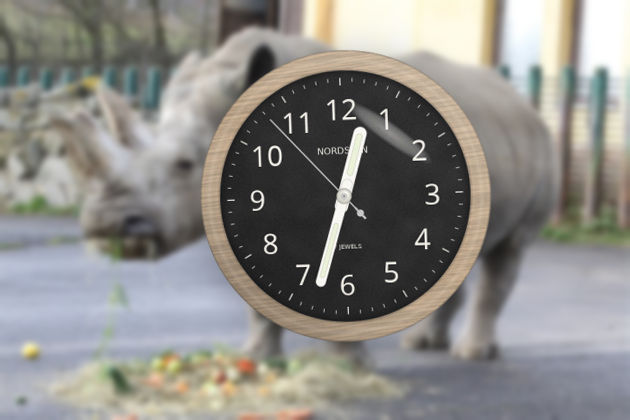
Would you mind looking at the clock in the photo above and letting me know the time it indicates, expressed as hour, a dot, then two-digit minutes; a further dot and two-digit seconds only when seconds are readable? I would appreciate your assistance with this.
12.32.53
